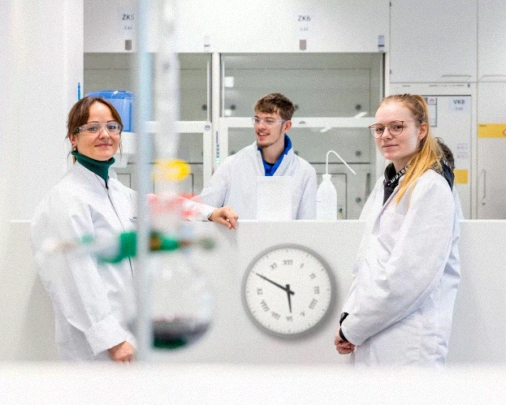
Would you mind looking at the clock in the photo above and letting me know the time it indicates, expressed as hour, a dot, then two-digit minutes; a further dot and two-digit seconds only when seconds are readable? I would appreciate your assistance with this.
5.50
